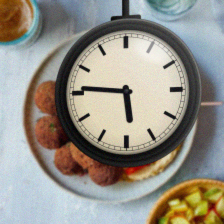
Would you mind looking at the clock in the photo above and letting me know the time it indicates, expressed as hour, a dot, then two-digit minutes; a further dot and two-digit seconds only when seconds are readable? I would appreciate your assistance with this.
5.46
